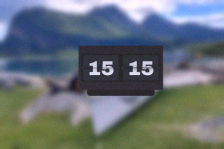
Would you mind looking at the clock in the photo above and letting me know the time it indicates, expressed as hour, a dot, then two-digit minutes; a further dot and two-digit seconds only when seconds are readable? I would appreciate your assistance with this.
15.15
